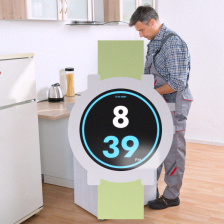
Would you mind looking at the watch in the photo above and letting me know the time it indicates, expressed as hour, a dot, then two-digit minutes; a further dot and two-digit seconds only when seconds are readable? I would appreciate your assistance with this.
8.39
